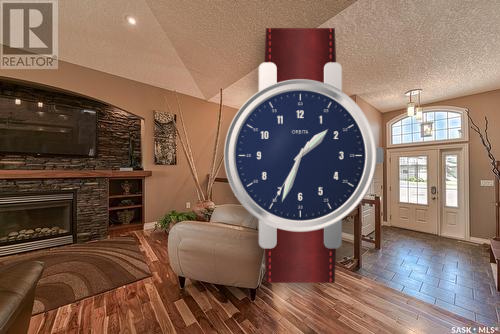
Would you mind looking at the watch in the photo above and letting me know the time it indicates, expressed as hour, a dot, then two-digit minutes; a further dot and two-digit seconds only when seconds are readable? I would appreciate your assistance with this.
1.33.35
